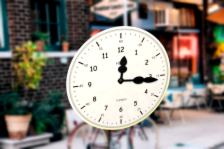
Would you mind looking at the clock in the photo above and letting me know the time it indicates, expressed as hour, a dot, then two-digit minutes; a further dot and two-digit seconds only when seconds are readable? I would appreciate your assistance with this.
12.16
